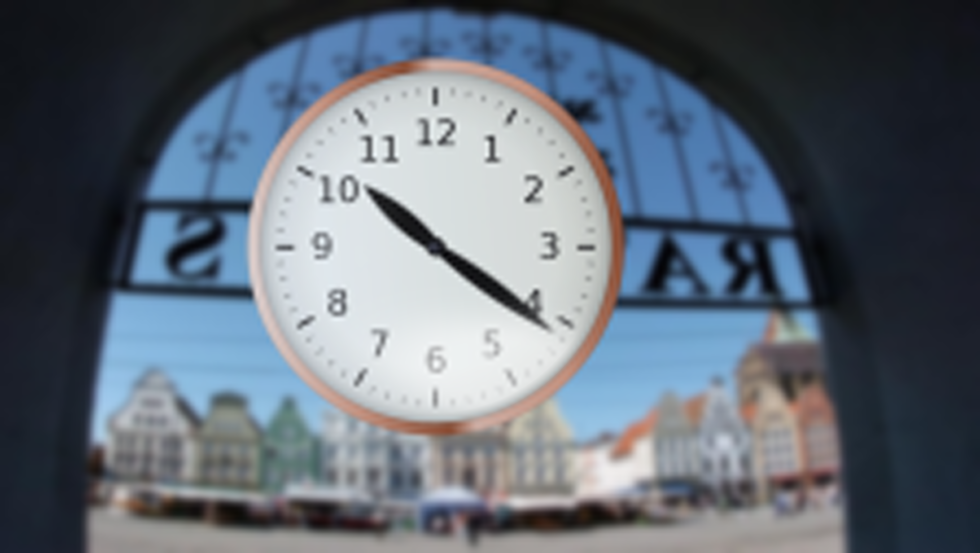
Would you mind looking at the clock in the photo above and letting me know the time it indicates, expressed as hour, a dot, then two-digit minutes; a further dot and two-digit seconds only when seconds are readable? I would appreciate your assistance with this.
10.21
